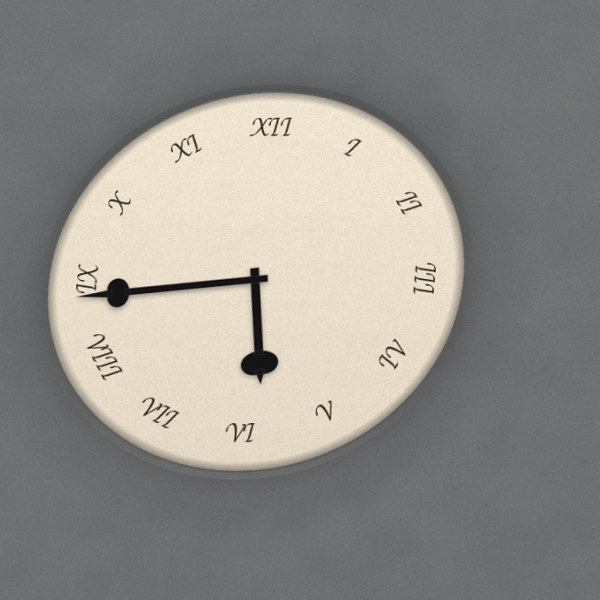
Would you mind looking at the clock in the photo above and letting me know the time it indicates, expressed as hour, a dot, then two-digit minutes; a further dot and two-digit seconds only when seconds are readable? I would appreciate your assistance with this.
5.44
